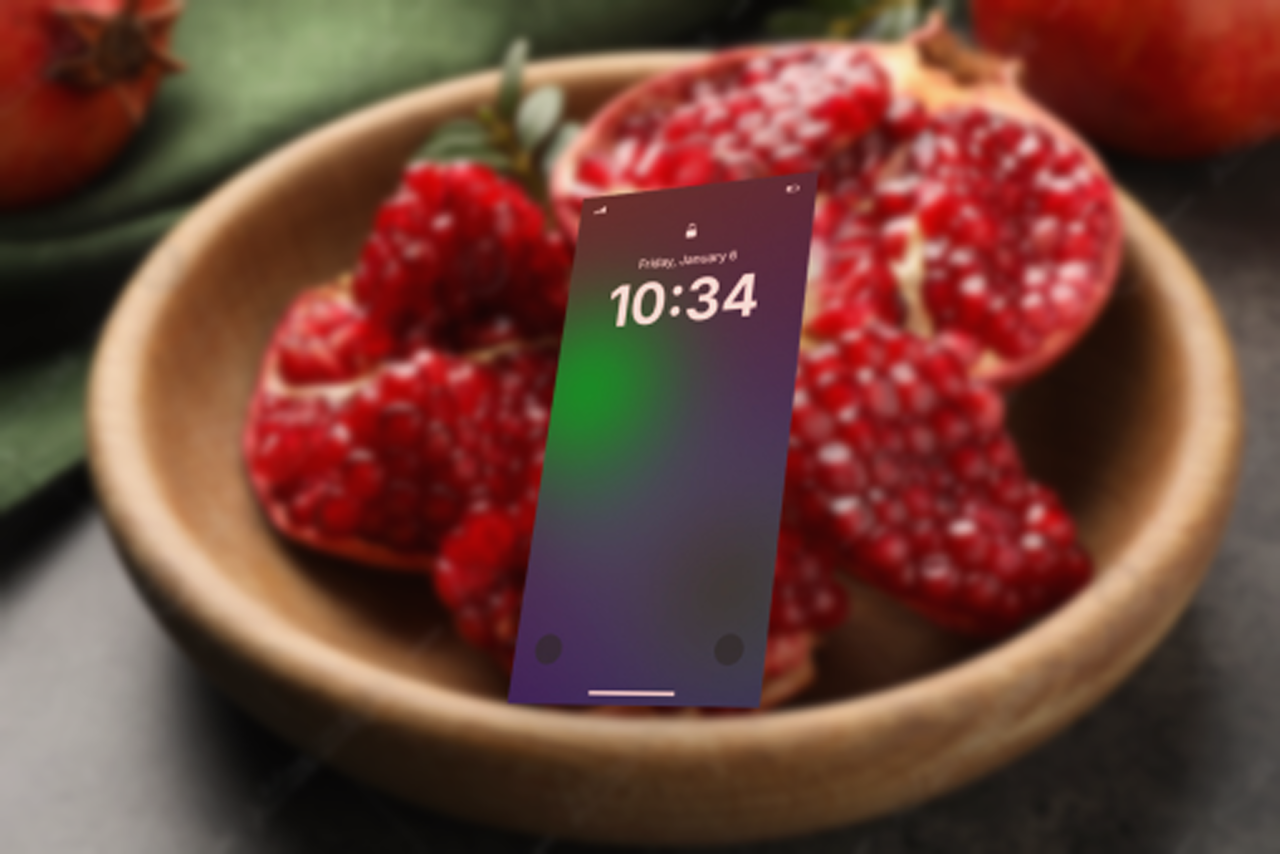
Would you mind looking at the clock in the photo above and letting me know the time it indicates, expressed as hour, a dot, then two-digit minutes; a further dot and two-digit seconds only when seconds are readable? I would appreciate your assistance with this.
10.34
